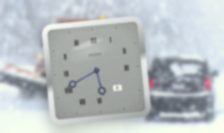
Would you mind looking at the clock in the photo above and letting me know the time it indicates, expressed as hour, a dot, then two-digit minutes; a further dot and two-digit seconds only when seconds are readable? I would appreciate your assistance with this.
5.41
